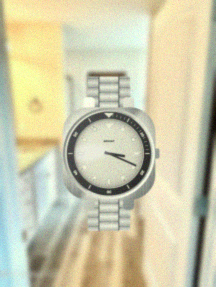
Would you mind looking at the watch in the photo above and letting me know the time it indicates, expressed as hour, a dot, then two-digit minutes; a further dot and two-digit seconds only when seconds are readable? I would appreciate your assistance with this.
3.19
